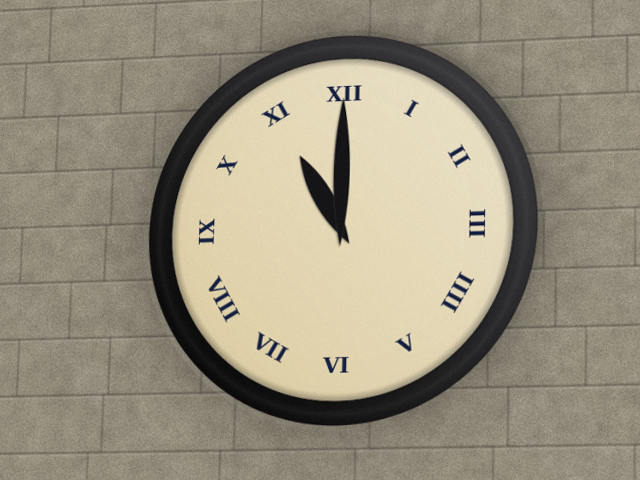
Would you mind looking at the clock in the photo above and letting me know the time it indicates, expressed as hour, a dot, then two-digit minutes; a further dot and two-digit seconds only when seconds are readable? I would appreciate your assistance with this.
11.00
